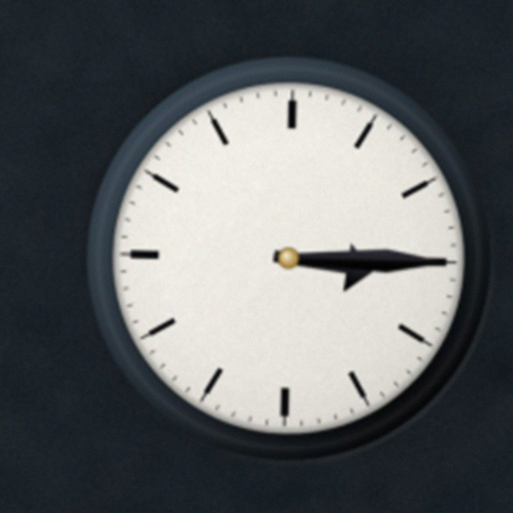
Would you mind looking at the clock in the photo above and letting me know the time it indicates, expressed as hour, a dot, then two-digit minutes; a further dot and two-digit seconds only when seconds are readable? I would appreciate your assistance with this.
3.15
